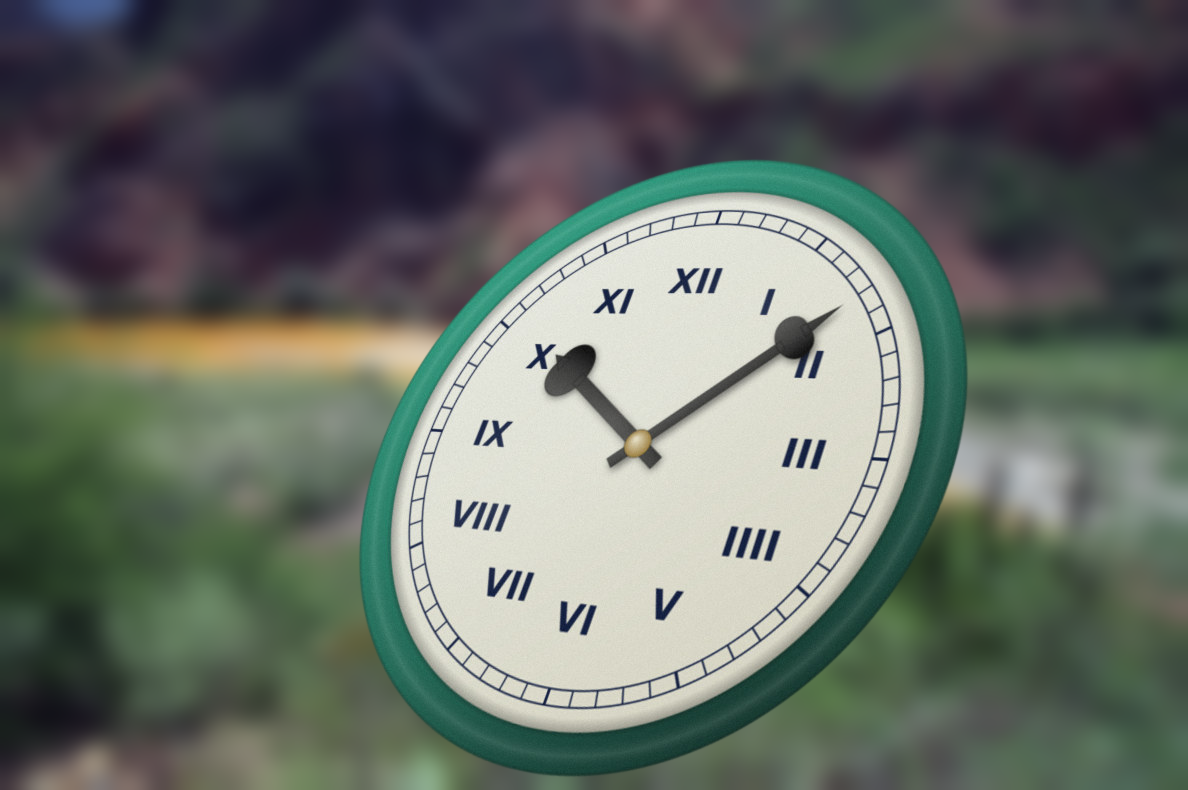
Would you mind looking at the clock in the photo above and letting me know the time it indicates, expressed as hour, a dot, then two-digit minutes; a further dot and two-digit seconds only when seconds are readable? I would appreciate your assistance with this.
10.08
